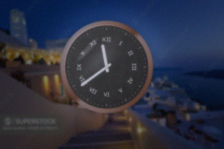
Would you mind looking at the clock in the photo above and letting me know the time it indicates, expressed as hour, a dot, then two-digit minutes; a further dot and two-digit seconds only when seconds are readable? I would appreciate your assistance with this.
11.39
